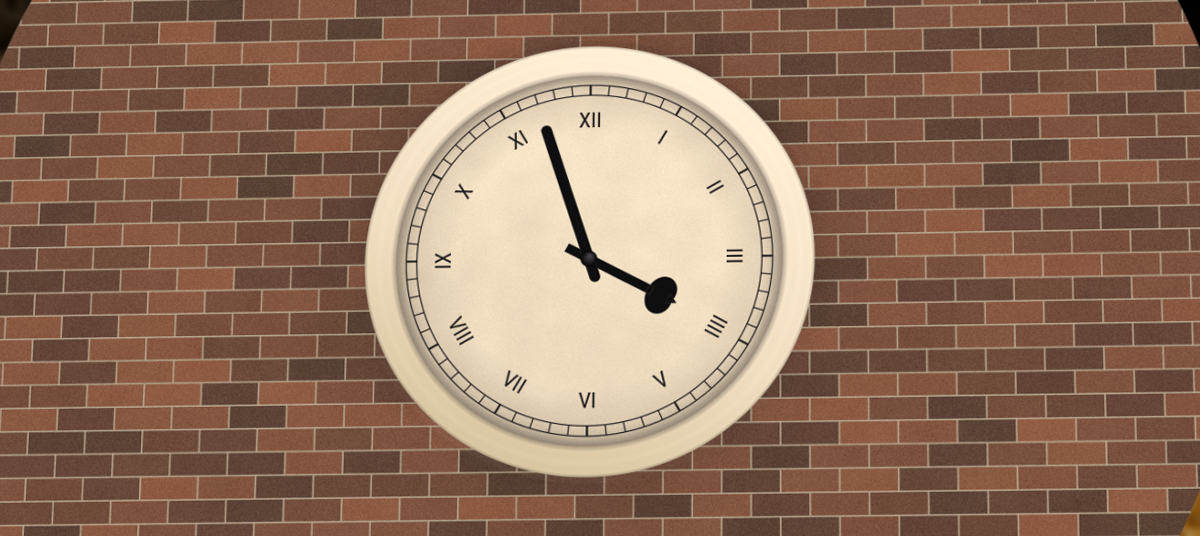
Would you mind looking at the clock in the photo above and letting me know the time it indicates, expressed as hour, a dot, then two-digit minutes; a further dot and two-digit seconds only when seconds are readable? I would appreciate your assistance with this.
3.57
